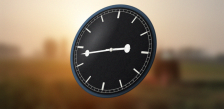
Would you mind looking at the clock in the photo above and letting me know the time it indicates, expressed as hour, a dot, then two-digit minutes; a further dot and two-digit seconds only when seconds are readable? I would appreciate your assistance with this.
2.43
